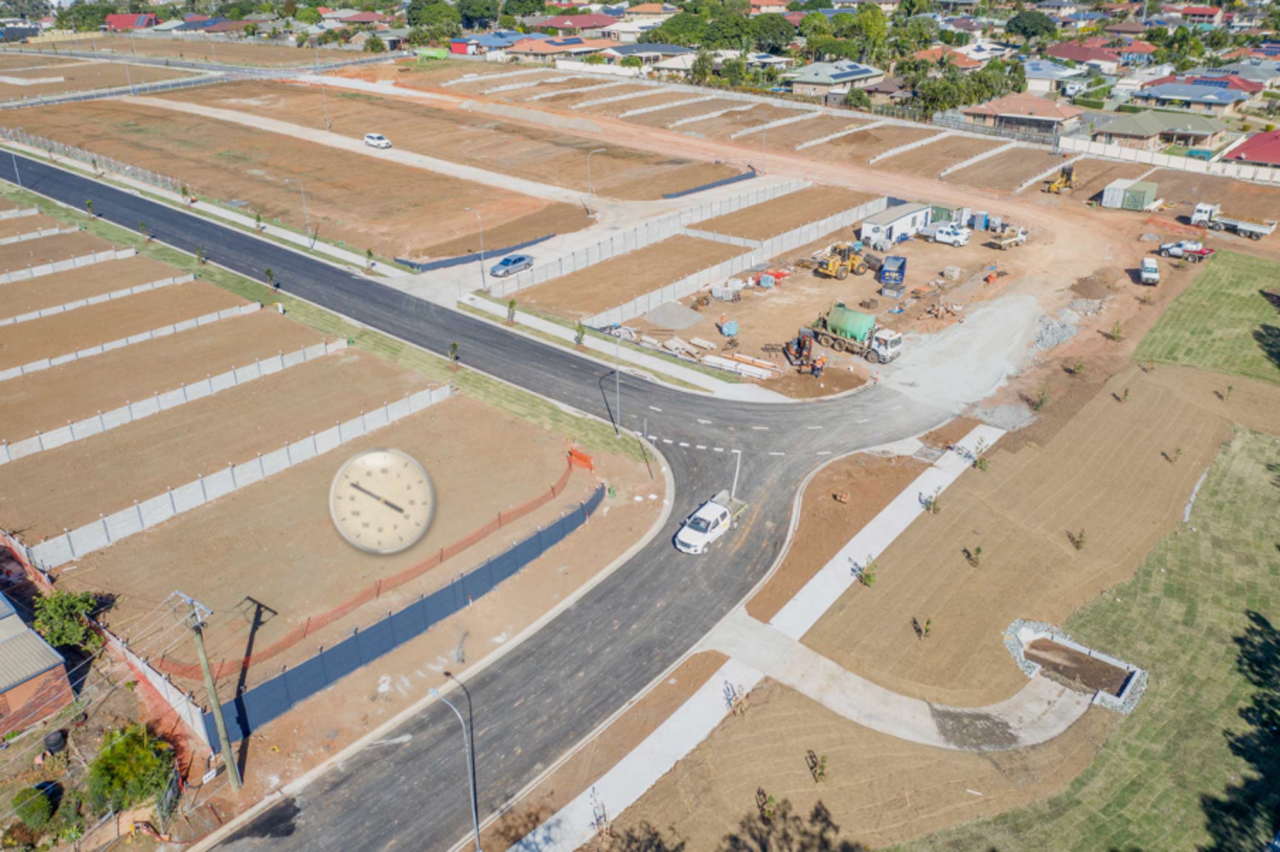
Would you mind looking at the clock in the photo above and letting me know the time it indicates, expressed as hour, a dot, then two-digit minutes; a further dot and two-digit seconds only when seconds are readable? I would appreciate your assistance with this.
3.49
